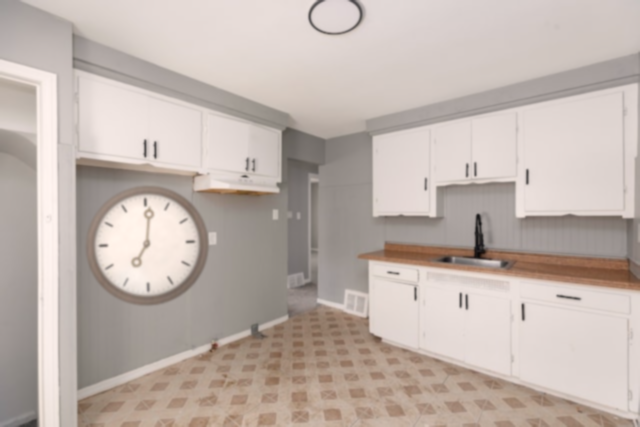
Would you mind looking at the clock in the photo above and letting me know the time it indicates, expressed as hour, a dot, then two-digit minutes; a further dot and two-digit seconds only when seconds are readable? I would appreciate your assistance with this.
7.01
